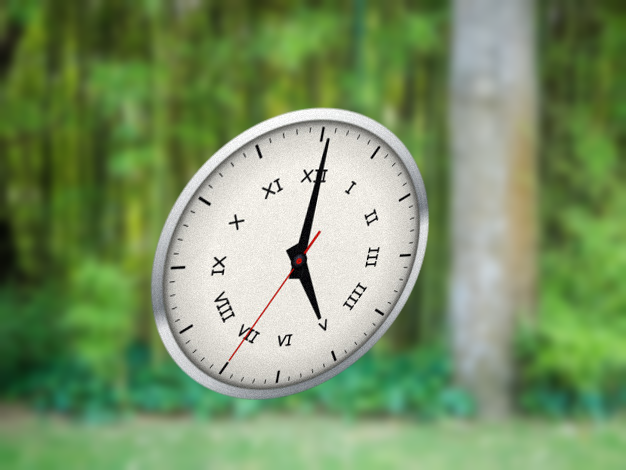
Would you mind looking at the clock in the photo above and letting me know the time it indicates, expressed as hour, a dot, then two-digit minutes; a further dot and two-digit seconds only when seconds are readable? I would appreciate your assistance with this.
5.00.35
